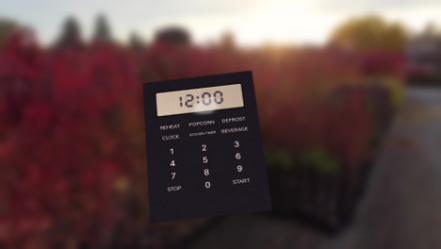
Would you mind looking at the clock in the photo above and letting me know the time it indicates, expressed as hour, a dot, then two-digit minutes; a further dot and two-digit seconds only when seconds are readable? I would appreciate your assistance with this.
12.00
